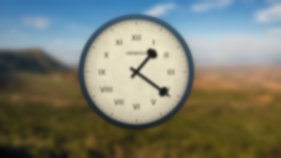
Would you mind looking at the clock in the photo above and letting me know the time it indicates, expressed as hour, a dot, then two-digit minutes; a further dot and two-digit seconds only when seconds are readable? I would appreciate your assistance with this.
1.21
